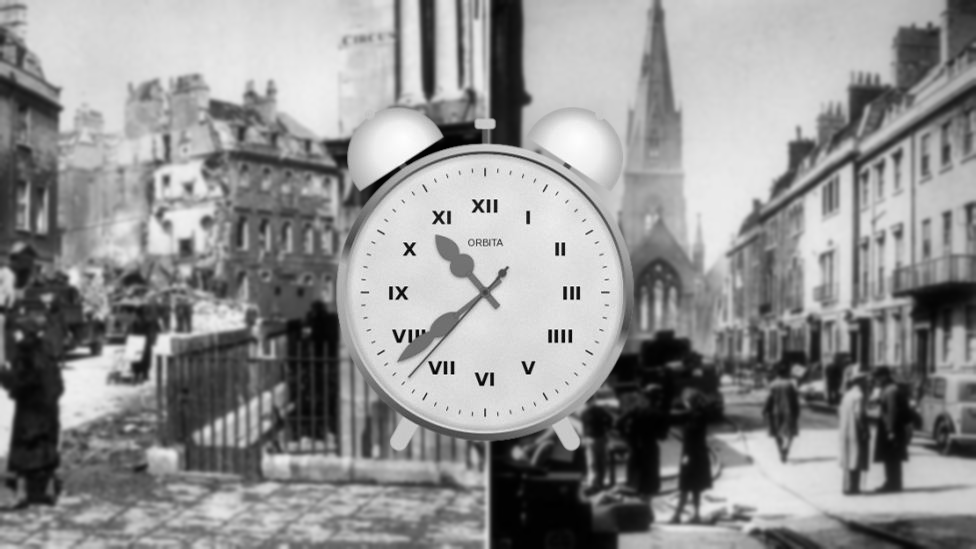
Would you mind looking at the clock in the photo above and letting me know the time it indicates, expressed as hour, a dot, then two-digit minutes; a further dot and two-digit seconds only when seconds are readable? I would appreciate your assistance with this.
10.38.37
